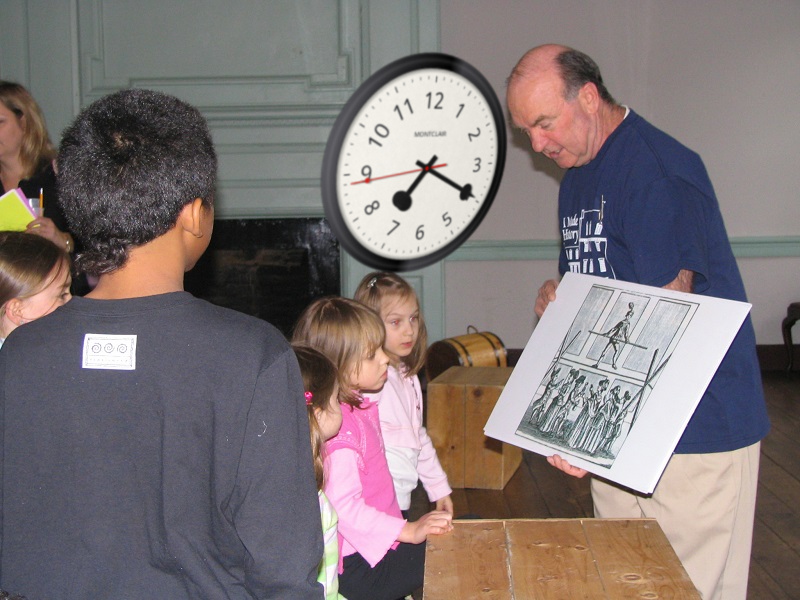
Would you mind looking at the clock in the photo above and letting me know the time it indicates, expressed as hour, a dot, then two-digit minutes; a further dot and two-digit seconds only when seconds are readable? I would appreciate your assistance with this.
7.19.44
